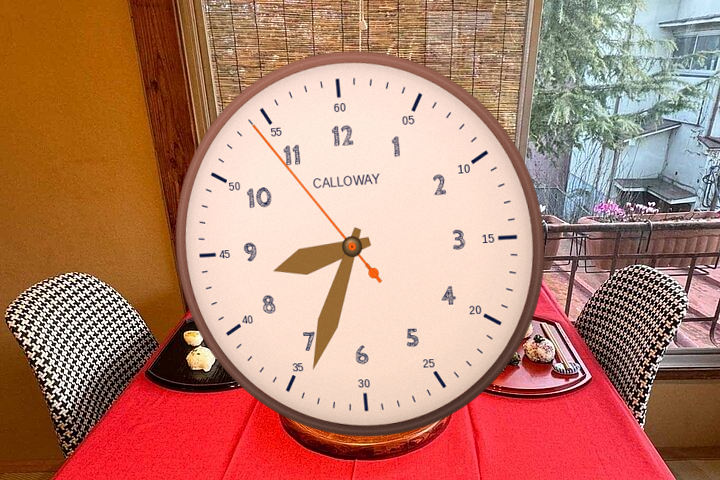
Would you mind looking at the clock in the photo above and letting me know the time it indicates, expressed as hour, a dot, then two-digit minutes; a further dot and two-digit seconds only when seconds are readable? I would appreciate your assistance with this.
8.33.54
